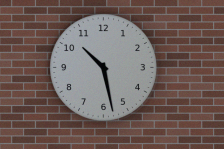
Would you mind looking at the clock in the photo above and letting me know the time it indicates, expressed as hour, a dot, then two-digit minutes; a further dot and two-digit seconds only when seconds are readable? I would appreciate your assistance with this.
10.28
